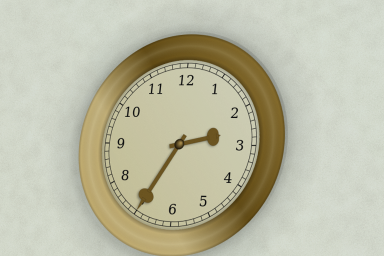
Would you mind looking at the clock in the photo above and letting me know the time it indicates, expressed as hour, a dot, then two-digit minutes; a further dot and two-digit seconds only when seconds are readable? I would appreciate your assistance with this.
2.35
